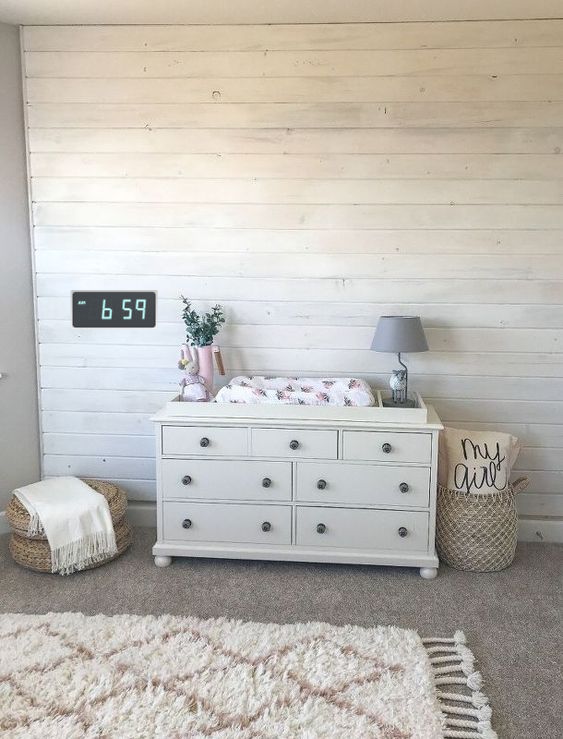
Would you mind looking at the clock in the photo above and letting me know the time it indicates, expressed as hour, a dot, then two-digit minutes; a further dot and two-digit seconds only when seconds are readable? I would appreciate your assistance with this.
6.59
